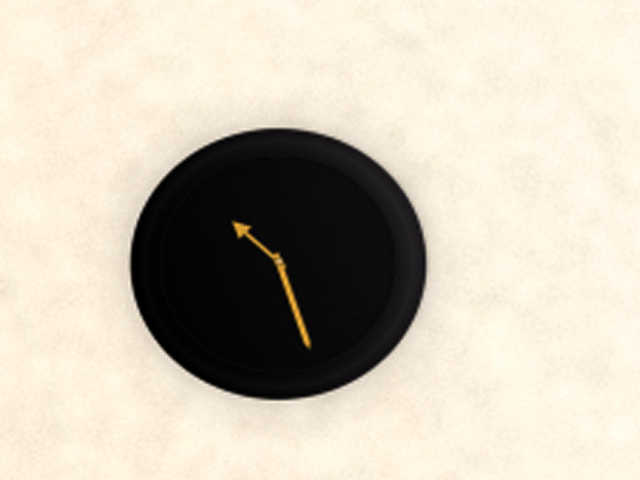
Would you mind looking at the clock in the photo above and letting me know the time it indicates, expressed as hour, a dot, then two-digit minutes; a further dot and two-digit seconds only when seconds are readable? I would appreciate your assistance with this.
10.27
